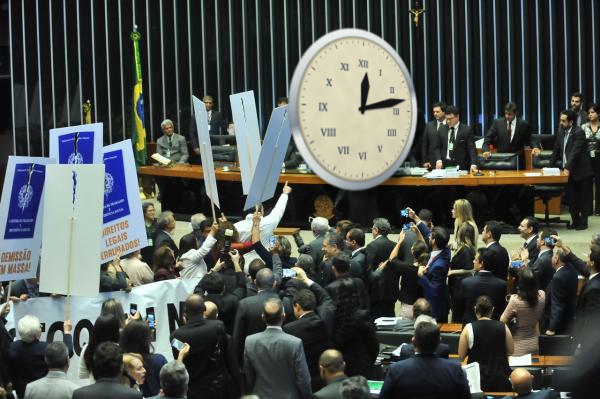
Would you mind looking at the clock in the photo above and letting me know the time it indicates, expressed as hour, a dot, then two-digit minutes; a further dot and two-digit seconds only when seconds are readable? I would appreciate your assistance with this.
12.13
